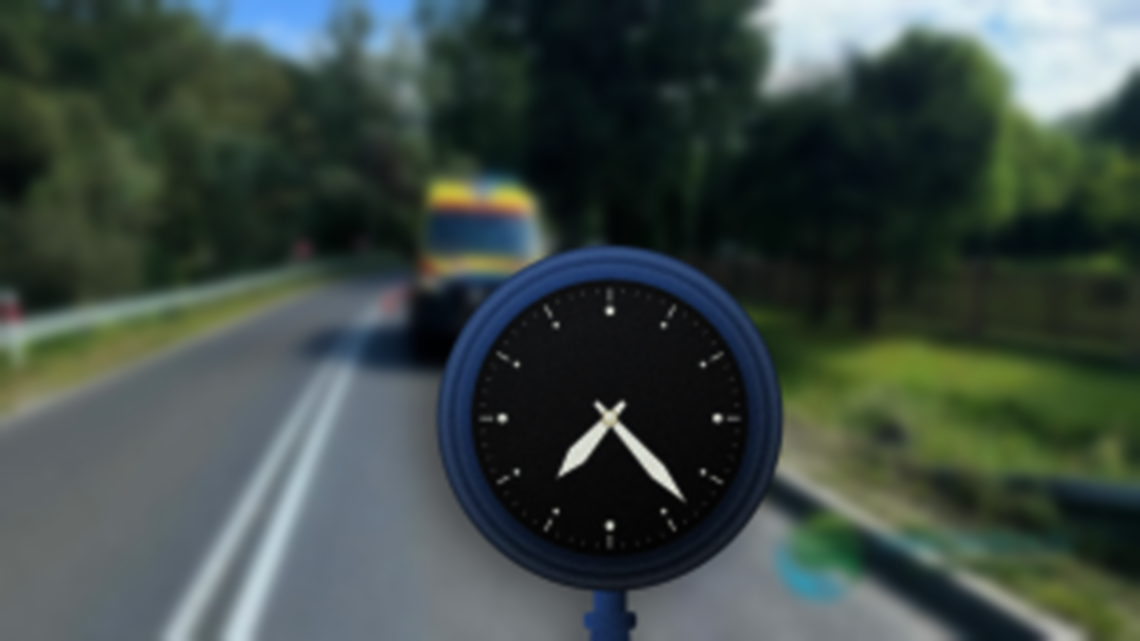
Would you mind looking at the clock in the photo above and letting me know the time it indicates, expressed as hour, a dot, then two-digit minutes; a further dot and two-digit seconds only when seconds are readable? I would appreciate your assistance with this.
7.23
